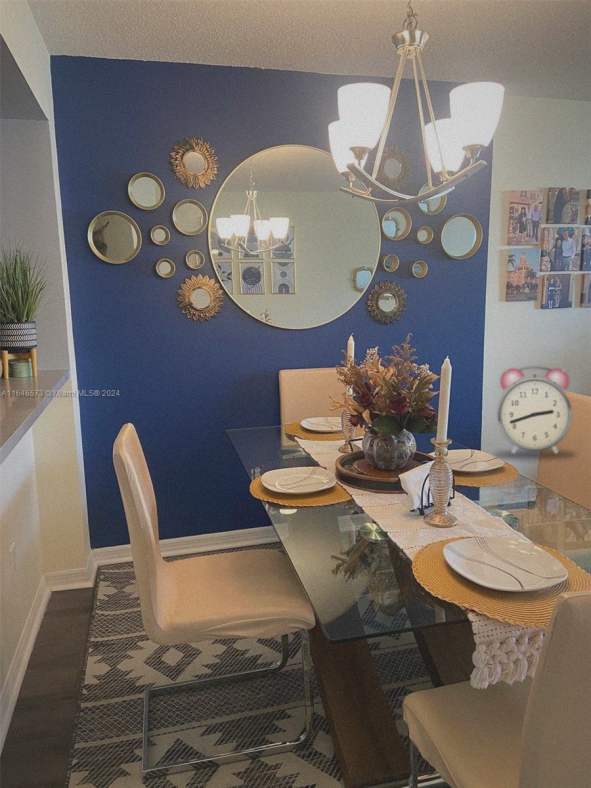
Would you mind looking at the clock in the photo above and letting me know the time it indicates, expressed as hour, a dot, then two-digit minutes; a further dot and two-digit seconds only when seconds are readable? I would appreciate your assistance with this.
2.42
